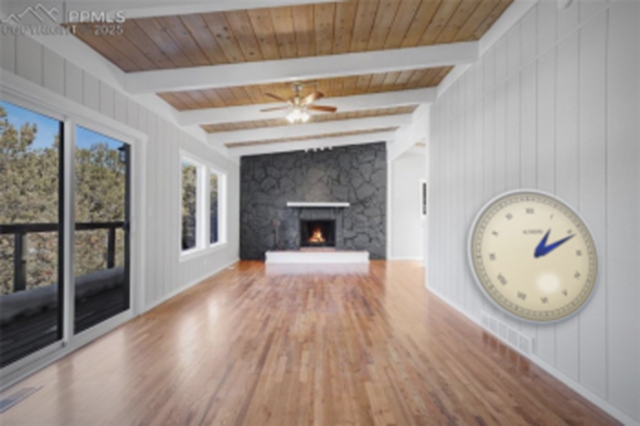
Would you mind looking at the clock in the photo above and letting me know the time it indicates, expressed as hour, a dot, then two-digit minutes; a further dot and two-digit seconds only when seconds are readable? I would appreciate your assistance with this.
1.11
